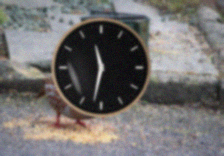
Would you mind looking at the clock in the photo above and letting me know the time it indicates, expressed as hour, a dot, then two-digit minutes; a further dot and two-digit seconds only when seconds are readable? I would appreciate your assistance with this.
11.32
